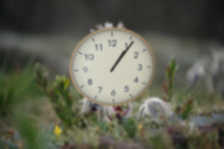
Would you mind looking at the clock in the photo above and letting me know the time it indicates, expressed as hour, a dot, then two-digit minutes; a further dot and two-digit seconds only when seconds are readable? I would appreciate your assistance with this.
1.06
